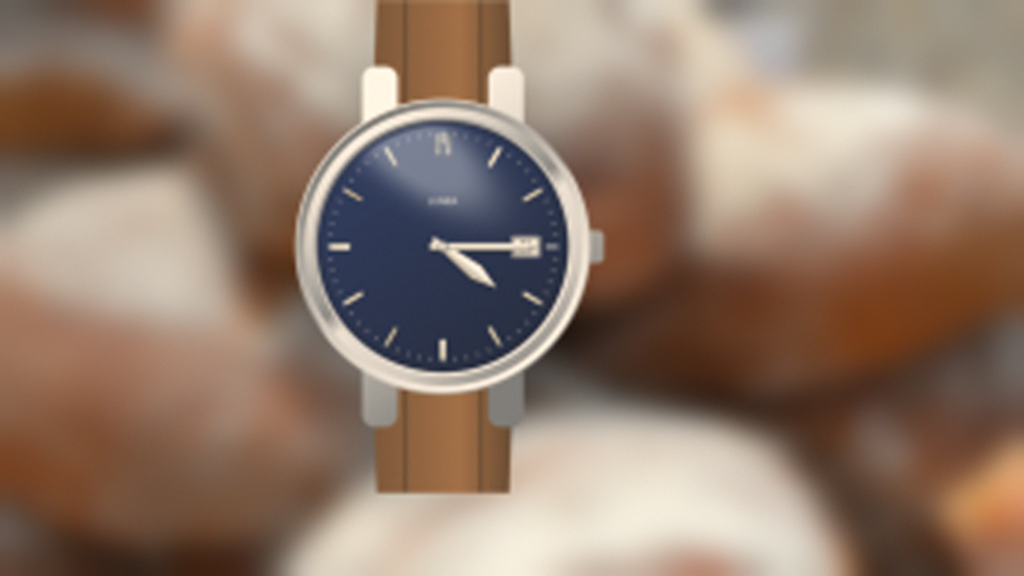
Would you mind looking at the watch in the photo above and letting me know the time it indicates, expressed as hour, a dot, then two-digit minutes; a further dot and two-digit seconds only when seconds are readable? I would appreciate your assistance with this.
4.15
